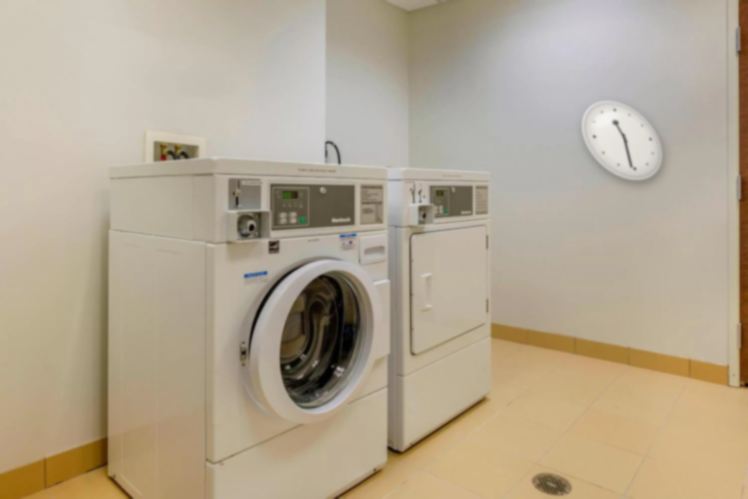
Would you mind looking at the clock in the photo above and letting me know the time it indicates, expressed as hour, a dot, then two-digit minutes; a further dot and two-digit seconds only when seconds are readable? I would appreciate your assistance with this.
11.31
